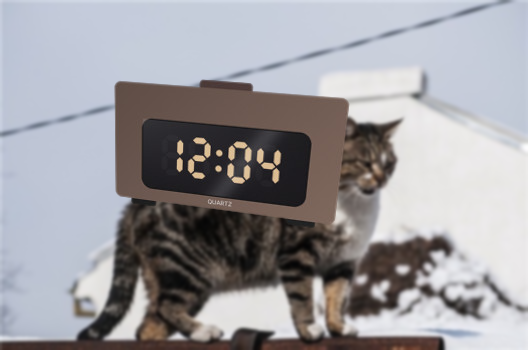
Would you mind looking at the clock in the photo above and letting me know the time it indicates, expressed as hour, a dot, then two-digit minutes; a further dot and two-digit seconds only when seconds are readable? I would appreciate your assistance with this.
12.04
